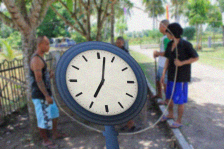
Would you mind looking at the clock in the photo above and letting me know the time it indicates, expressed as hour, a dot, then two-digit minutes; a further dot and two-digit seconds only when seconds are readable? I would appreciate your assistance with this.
7.02
